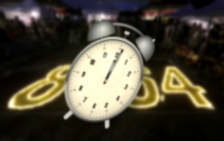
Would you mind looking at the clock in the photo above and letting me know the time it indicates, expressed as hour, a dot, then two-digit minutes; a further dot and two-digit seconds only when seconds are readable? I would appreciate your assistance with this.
12.01
